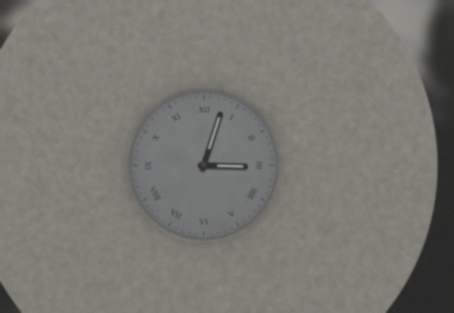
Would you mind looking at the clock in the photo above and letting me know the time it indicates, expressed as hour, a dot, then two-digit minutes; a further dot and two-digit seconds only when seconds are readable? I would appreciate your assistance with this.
3.03
